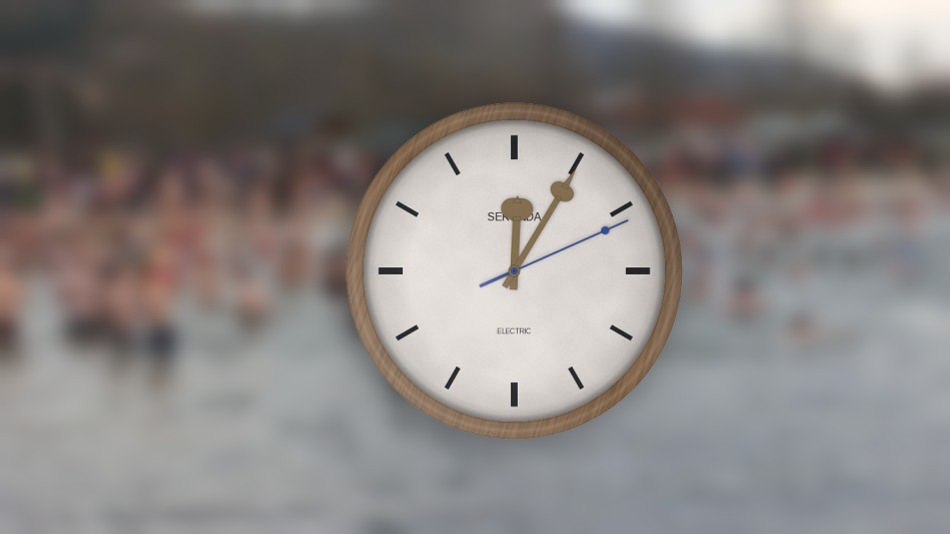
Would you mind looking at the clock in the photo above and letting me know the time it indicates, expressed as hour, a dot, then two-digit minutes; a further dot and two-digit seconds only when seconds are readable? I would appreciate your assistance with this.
12.05.11
